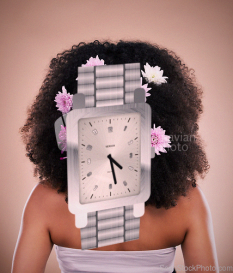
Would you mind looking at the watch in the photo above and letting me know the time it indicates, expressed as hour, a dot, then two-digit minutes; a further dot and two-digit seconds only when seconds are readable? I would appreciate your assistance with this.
4.28
